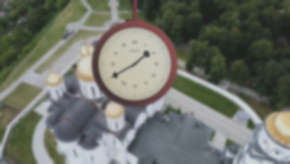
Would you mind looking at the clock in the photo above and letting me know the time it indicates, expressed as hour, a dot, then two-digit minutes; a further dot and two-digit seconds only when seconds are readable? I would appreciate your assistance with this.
1.40
